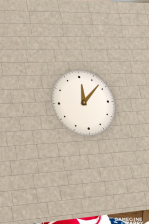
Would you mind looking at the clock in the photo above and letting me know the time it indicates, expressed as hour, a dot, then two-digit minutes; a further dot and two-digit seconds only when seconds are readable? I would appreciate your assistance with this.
12.08
